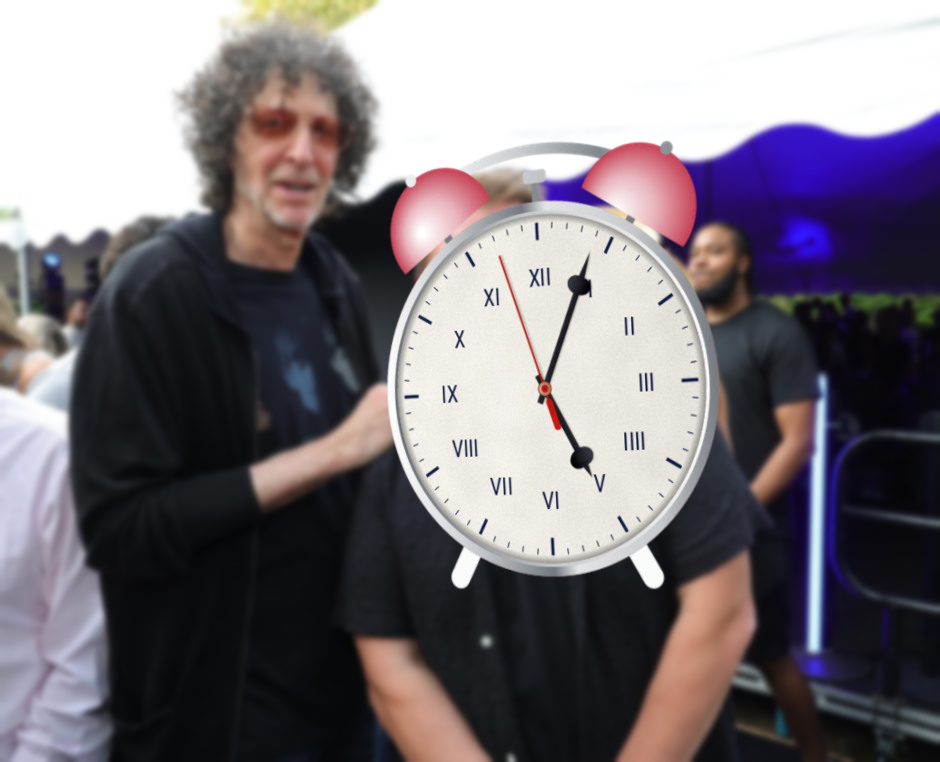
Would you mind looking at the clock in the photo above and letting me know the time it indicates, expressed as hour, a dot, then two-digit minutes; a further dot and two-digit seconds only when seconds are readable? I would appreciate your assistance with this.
5.03.57
